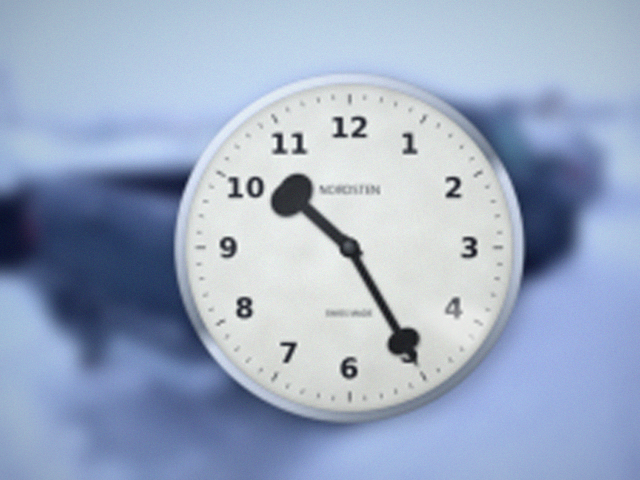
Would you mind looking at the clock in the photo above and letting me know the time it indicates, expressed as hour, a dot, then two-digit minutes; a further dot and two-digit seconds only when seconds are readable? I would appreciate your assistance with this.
10.25
